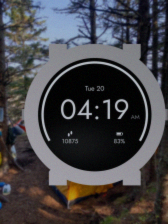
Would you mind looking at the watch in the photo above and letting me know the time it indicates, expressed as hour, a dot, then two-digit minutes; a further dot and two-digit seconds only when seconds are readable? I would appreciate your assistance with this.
4.19
